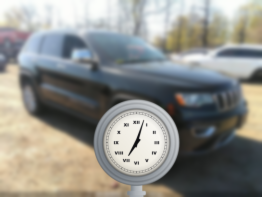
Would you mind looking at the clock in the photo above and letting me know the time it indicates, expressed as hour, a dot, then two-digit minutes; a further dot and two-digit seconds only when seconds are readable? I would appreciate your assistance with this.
7.03
